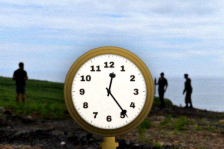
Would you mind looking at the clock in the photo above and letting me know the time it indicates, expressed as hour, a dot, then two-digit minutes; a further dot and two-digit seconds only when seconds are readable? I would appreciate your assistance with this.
12.24
